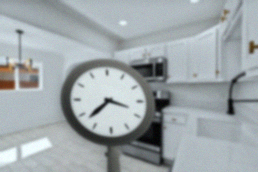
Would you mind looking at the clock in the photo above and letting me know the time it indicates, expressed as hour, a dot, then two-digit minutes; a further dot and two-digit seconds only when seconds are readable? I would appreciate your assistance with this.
3.38
